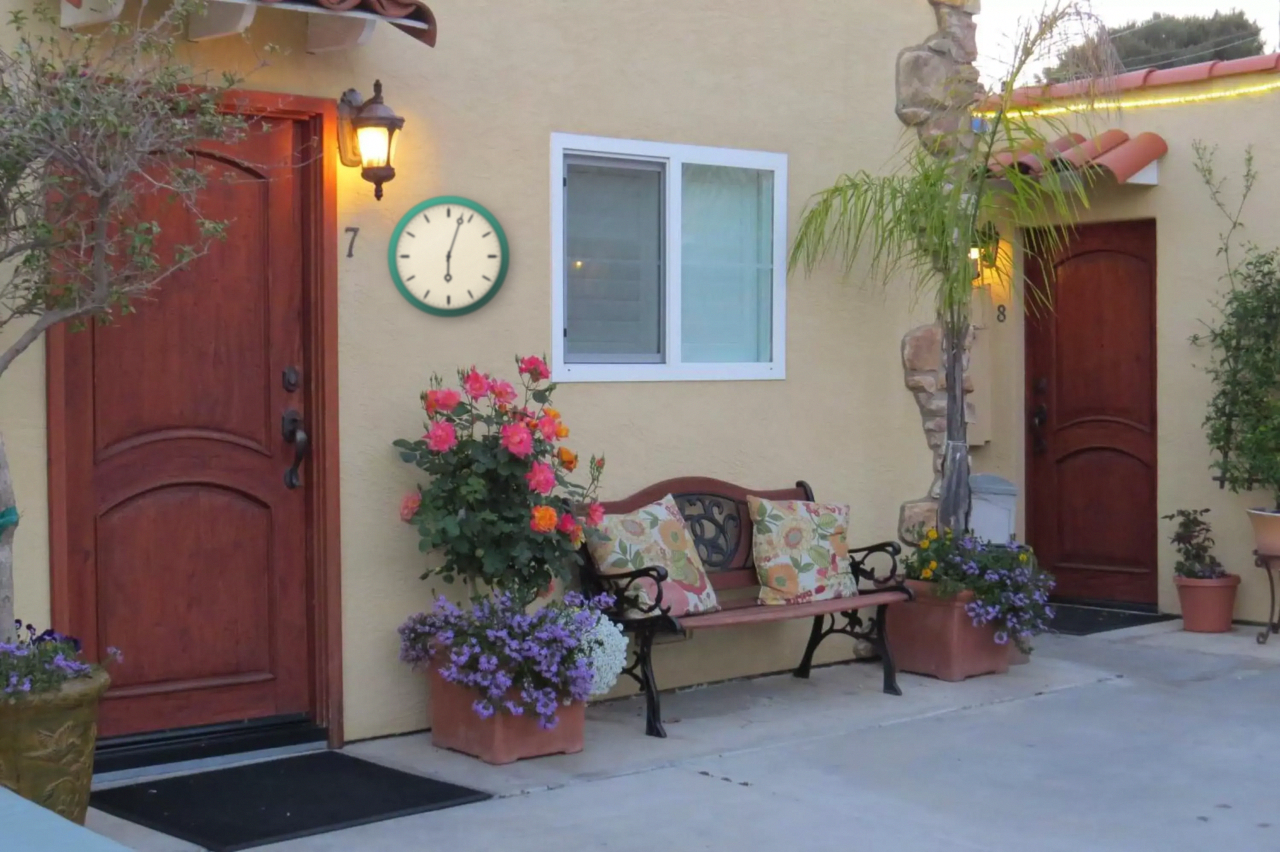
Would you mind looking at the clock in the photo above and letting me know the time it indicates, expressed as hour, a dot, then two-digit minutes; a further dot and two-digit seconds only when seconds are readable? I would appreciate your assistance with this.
6.03
